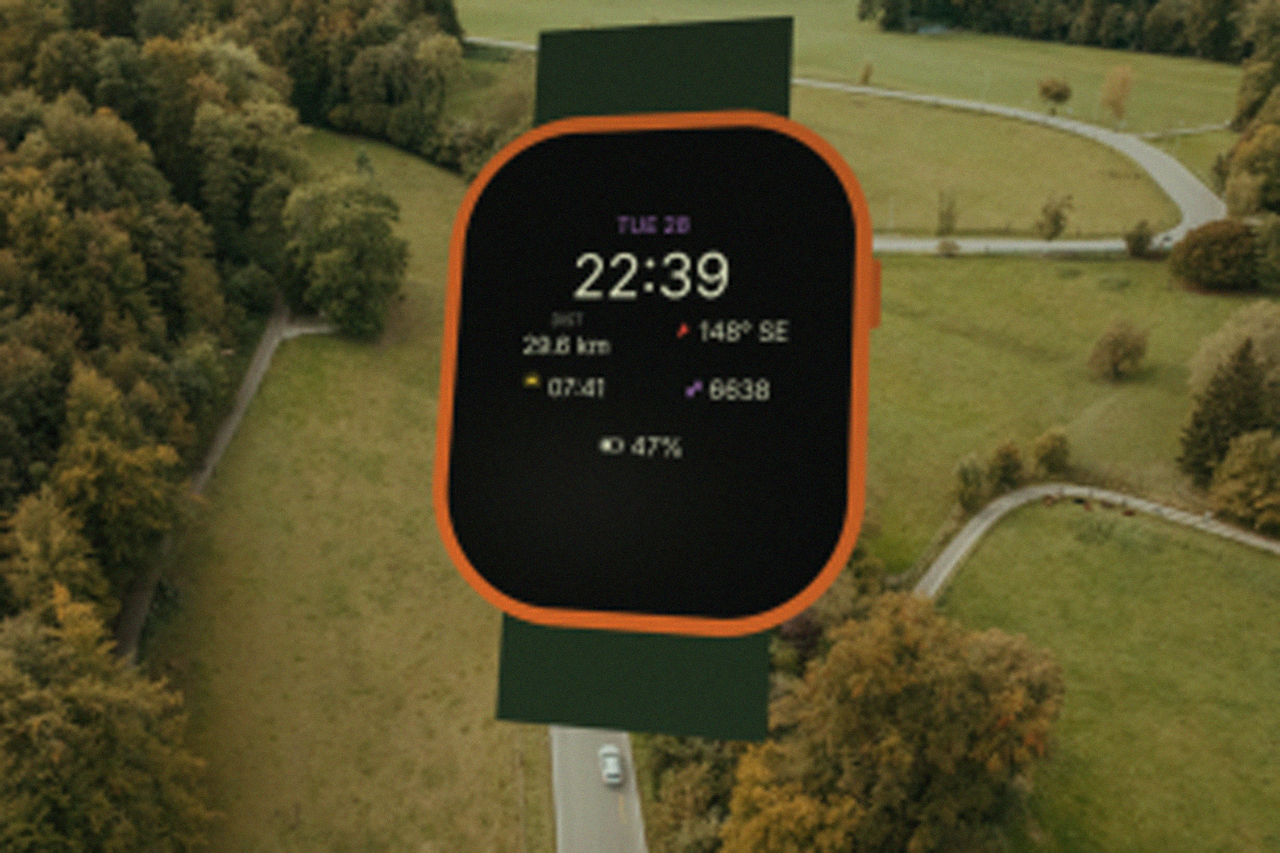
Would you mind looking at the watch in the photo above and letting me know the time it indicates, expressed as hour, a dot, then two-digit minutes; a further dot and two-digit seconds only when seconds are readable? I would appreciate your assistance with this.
22.39
